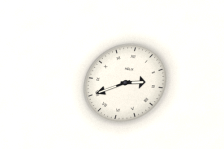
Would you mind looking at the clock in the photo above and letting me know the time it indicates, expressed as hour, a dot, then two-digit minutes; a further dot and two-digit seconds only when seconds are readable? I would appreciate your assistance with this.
2.40
